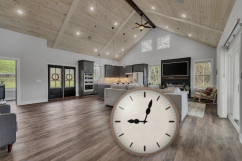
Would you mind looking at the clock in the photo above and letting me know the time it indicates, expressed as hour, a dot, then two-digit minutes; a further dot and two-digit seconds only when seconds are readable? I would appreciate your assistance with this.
9.03
